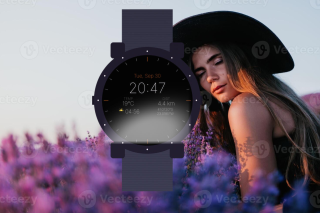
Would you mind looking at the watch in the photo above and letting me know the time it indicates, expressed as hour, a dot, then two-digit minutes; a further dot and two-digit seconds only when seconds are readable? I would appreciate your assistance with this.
20.47
